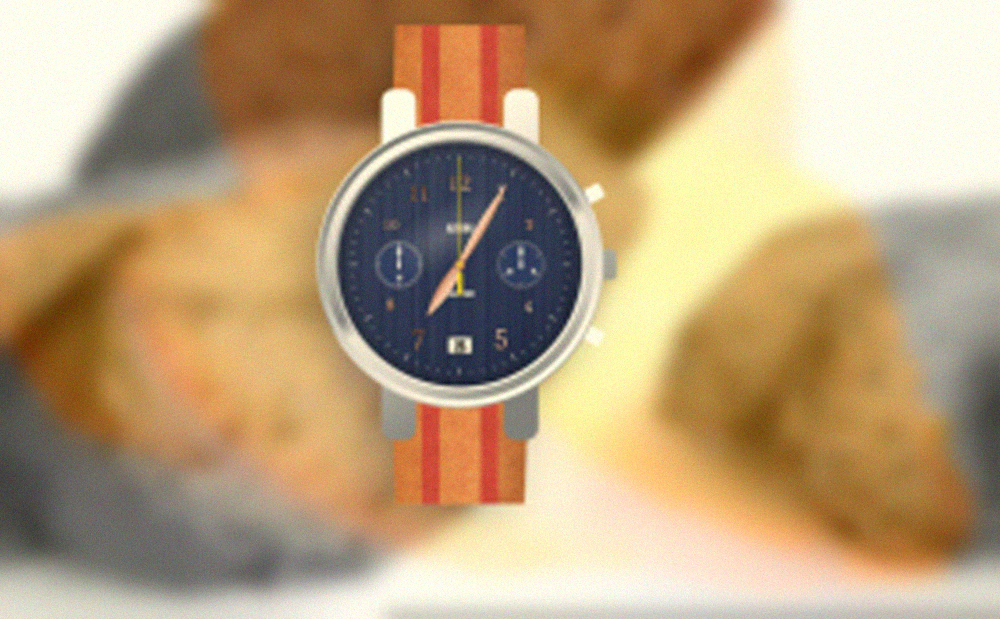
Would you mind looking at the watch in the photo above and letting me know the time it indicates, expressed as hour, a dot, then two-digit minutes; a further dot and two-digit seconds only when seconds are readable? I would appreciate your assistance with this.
7.05
